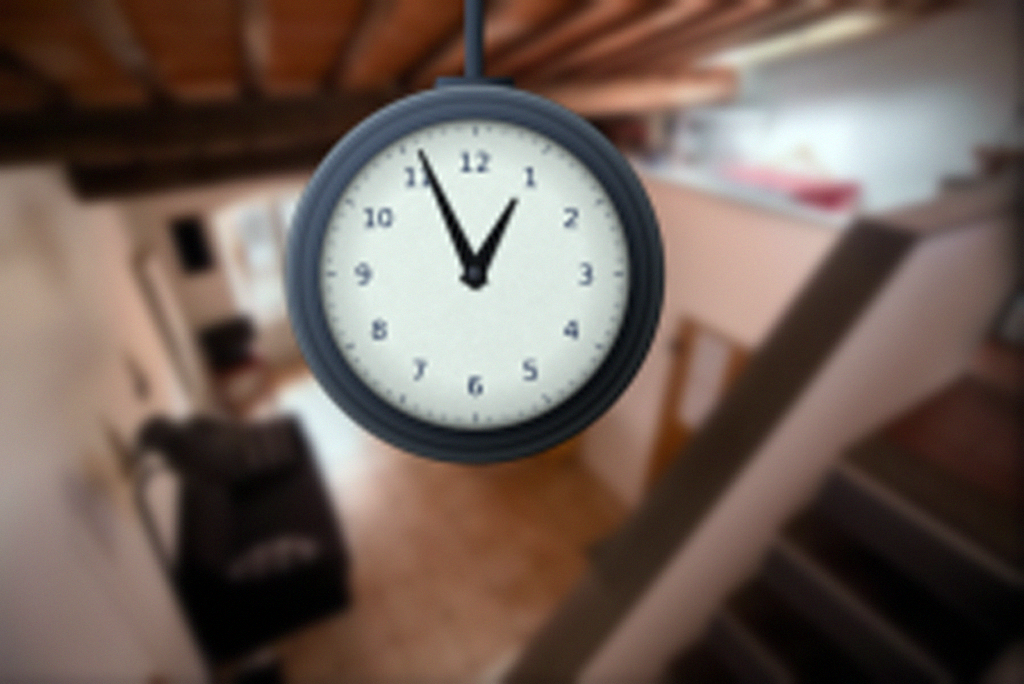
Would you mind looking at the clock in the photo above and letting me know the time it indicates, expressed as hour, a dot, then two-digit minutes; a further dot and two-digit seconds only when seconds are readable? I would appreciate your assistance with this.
12.56
